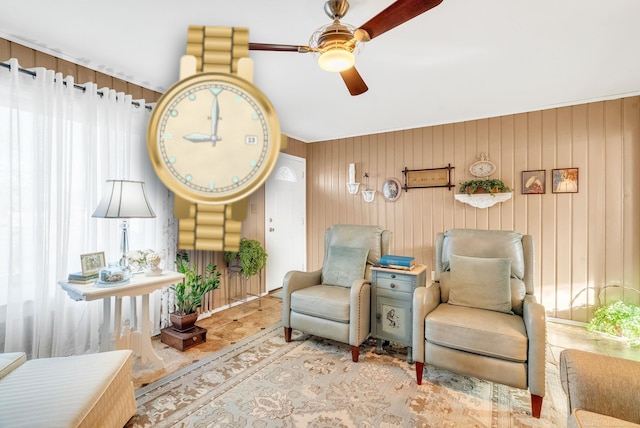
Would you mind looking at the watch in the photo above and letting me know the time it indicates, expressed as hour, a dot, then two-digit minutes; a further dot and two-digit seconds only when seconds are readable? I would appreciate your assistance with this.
9.00
